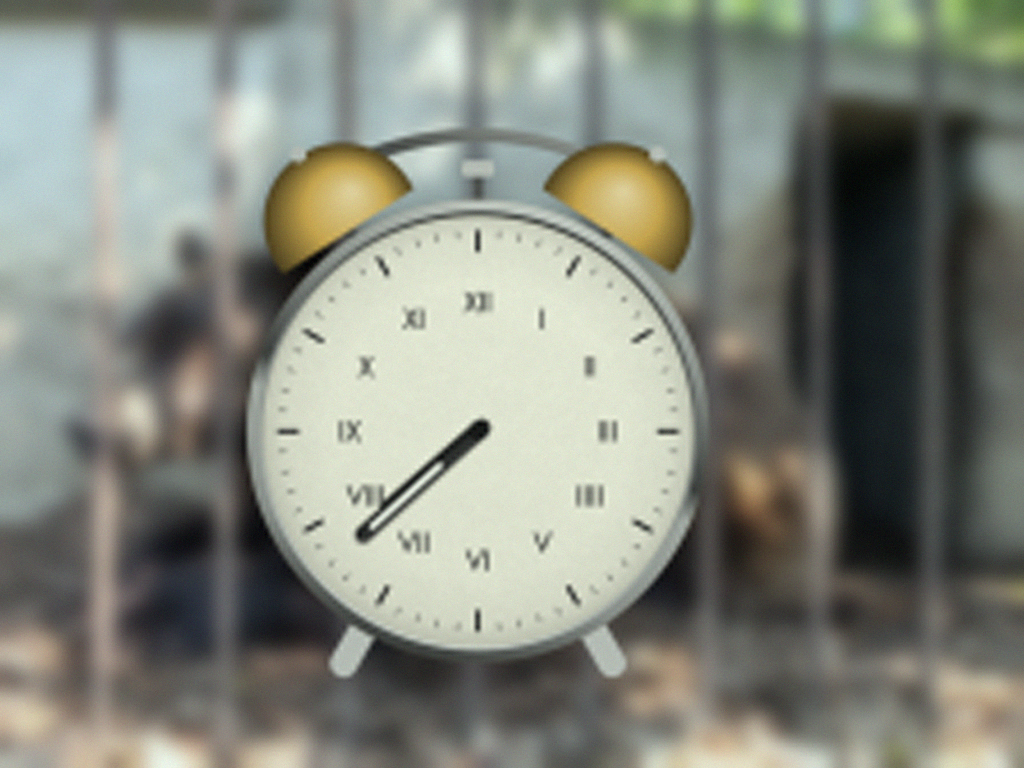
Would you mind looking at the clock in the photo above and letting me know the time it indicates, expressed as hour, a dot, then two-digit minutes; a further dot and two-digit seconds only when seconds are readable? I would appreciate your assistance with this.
7.38
